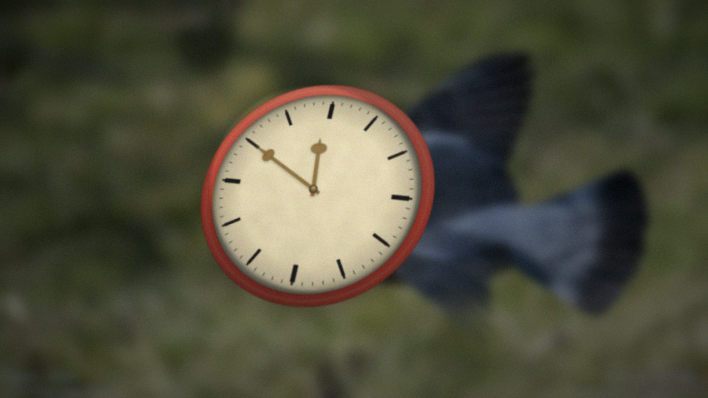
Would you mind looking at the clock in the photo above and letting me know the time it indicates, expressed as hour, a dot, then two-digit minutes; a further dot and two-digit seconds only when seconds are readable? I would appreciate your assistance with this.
11.50
